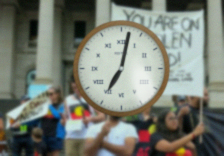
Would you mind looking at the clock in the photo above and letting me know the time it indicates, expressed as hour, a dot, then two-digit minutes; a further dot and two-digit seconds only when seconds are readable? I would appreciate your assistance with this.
7.02
